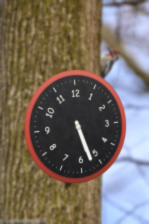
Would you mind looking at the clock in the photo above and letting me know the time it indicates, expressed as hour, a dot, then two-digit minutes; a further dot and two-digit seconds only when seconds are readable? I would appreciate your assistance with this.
5.27
